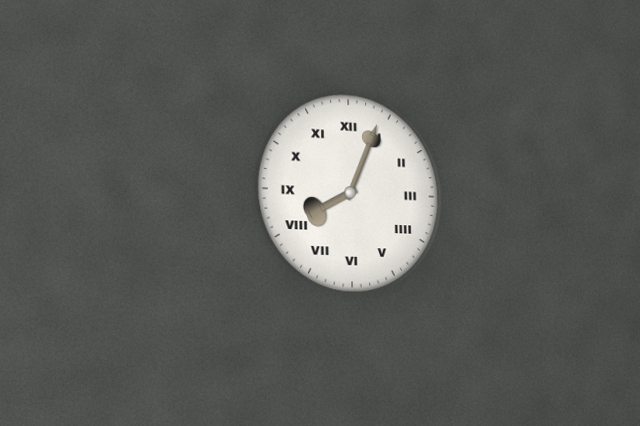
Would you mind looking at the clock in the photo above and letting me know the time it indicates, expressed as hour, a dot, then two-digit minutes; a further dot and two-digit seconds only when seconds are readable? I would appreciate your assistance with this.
8.04
